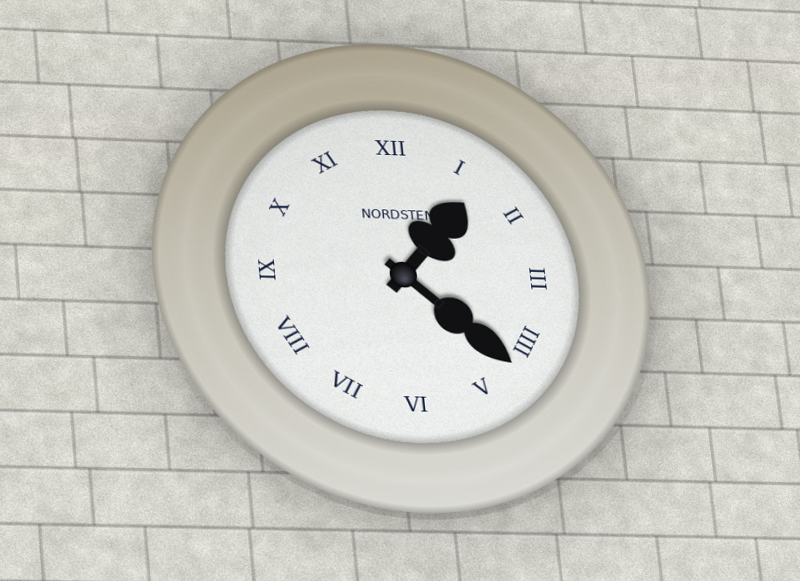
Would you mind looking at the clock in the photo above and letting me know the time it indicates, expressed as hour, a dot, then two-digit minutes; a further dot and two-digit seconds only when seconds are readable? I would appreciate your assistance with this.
1.22
